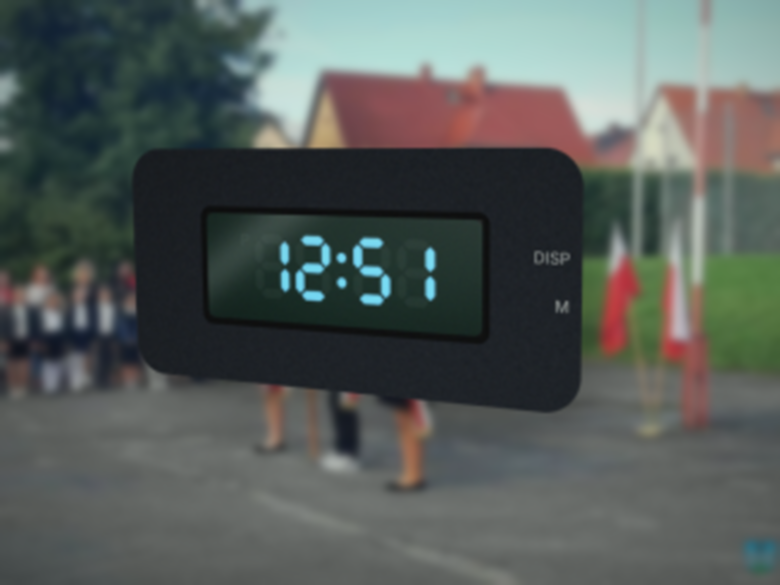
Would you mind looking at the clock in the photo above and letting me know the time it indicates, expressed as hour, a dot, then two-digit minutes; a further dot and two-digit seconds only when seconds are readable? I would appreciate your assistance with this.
12.51
